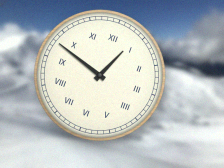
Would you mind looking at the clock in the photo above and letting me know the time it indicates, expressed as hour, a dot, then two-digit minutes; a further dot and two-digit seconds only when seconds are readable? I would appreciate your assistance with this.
12.48
